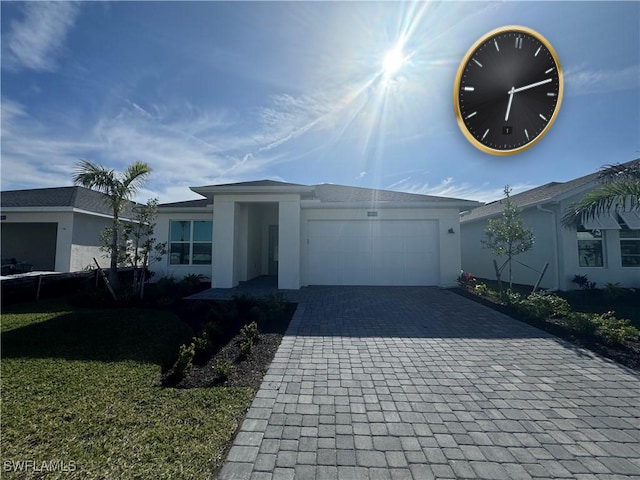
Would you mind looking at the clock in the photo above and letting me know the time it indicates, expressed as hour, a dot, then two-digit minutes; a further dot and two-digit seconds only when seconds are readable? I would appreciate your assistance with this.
6.12
